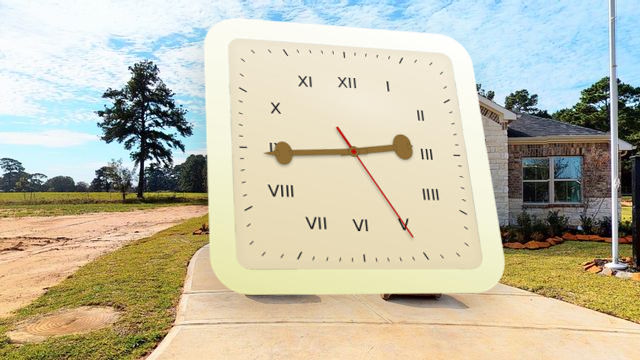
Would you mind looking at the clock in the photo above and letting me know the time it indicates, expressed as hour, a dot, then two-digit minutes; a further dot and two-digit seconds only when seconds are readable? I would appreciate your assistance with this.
2.44.25
